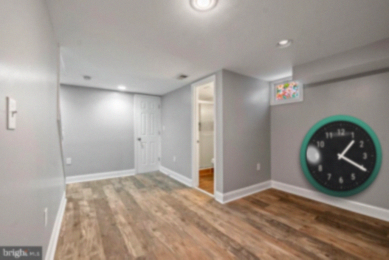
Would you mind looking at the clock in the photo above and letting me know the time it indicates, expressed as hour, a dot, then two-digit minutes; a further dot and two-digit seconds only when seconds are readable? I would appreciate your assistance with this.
1.20
